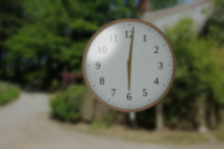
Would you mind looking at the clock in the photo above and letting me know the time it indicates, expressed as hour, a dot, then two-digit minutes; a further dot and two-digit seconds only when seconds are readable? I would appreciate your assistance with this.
6.01
